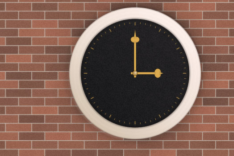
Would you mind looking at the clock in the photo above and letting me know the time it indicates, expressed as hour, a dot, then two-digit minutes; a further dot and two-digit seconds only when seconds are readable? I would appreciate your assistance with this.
3.00
